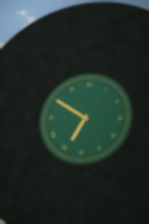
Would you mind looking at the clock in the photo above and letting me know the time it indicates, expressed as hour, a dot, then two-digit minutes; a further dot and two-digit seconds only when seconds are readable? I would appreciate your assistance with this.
6.50
